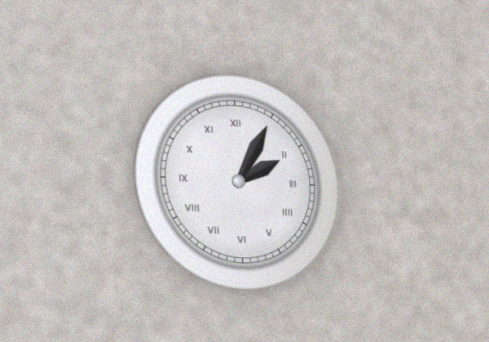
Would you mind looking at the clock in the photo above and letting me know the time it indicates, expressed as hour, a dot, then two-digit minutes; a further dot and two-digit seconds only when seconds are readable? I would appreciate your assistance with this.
2.05
